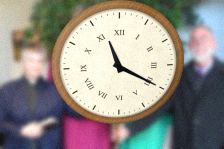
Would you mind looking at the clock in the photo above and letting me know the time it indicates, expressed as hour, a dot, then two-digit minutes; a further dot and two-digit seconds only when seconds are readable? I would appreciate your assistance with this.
11.20
